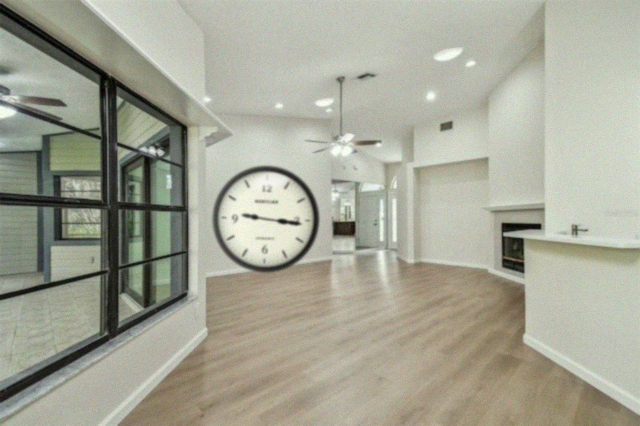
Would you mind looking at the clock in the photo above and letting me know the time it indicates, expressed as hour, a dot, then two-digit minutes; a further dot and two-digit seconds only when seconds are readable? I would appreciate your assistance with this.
9.16
